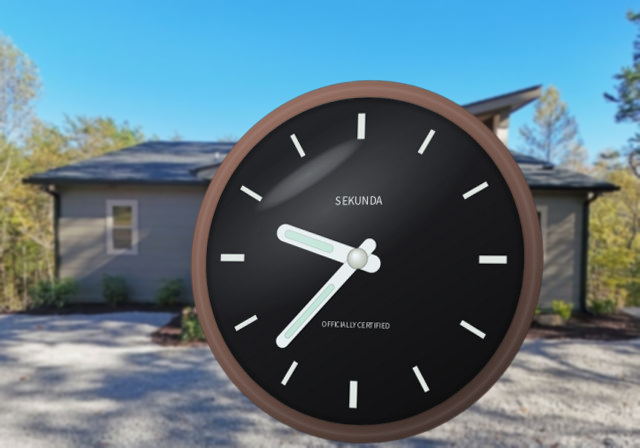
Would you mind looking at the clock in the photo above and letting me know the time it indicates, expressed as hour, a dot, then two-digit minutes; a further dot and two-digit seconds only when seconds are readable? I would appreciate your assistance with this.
9.37
